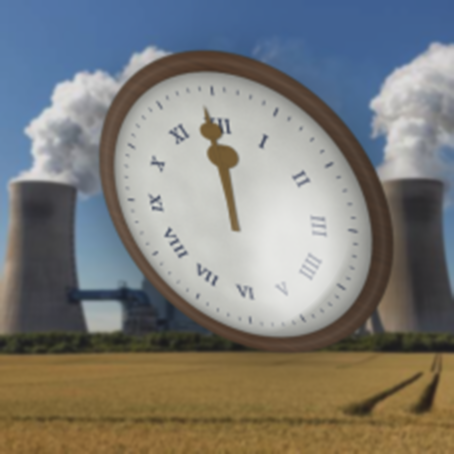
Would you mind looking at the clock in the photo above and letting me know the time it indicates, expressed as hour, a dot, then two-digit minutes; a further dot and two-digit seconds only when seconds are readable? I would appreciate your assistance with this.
11.59
